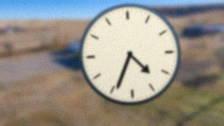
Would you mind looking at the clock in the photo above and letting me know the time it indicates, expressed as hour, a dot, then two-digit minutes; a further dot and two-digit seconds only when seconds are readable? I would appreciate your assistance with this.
4.34
